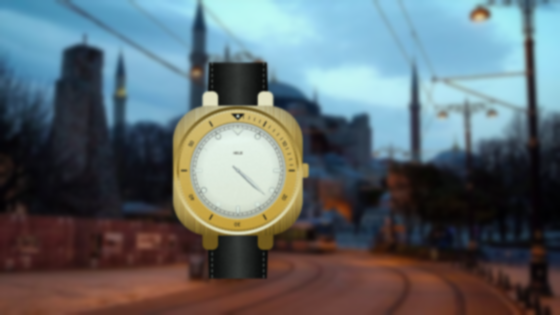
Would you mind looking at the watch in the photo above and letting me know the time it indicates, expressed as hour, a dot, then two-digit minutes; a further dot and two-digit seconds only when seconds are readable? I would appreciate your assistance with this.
4.22
